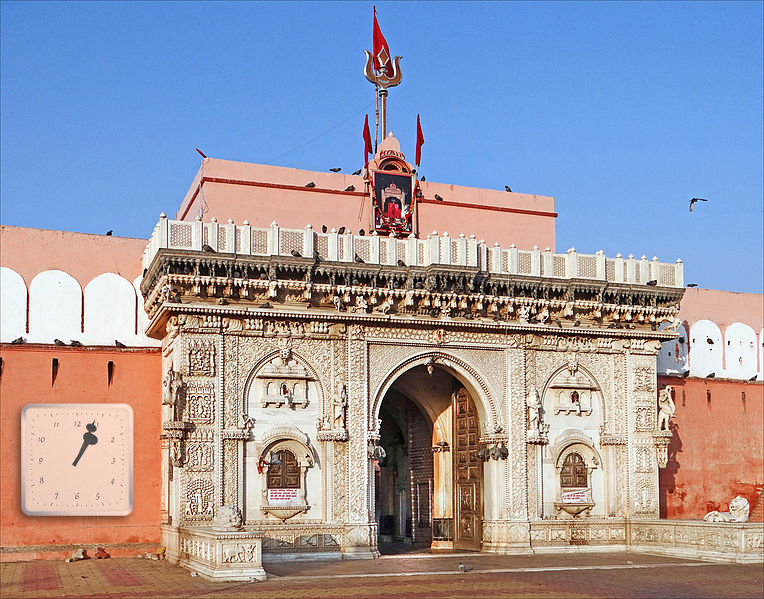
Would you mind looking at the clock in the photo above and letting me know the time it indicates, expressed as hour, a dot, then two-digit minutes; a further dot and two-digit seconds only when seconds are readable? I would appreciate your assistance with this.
1.04
